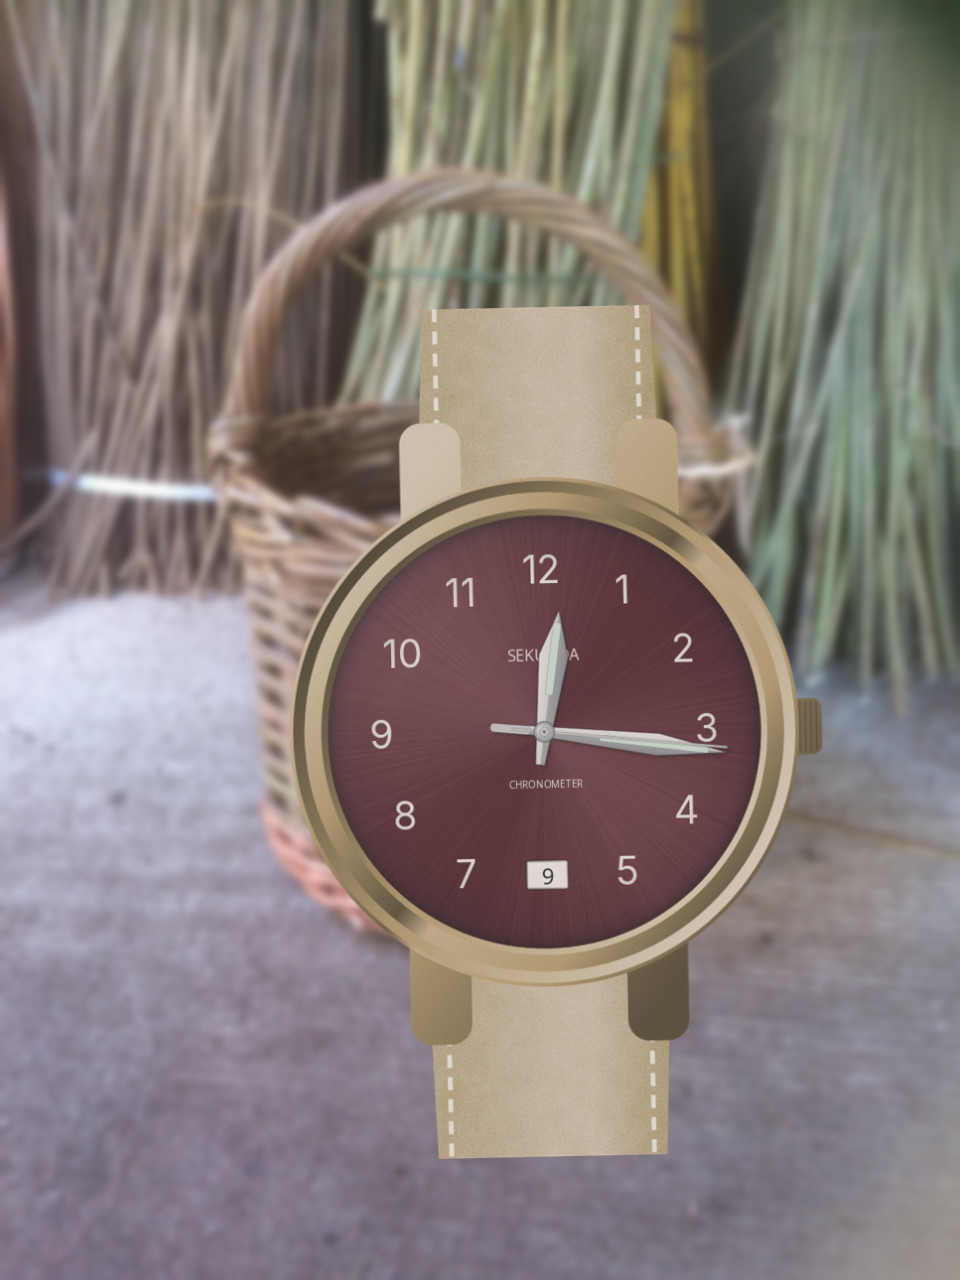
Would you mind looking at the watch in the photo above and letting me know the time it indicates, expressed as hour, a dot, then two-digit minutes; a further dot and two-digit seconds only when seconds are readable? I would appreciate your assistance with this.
12.16.16
